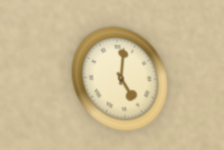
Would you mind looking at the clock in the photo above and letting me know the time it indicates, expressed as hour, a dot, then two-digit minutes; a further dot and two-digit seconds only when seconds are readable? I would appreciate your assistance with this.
5.02
